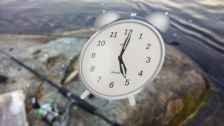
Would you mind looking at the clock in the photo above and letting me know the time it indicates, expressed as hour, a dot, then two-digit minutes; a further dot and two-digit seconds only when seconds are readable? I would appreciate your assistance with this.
5.01
